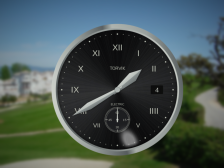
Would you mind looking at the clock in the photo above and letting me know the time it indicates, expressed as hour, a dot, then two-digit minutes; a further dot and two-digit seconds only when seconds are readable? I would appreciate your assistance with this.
1.40
